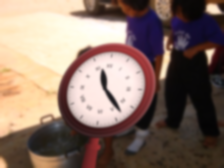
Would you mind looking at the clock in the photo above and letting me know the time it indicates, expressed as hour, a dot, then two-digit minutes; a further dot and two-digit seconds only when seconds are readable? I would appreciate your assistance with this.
11.23
